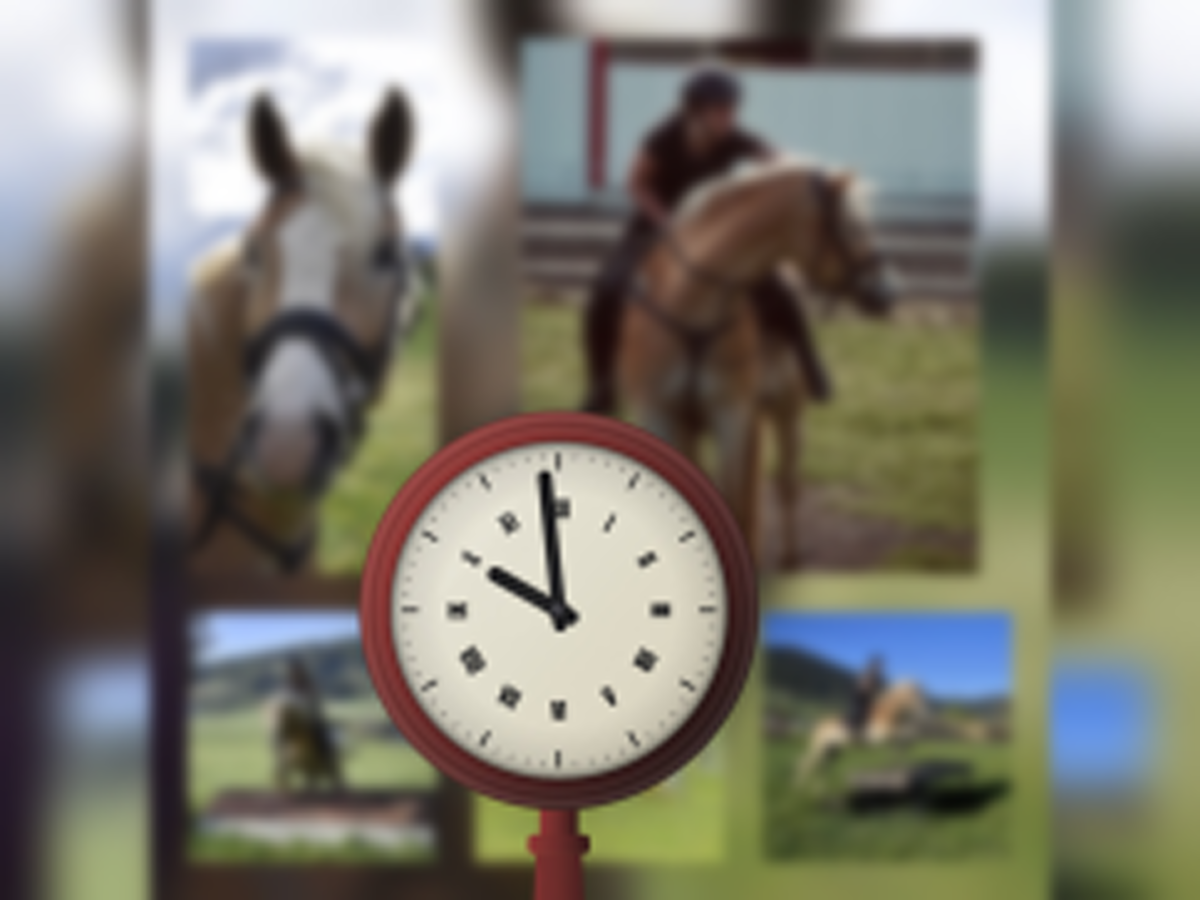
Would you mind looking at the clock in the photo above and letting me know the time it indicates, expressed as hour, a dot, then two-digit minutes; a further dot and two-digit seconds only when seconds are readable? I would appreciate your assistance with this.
9.59
